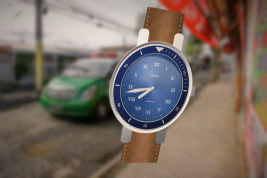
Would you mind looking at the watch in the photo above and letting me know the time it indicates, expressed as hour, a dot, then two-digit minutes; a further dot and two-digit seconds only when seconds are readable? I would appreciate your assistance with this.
7.43
